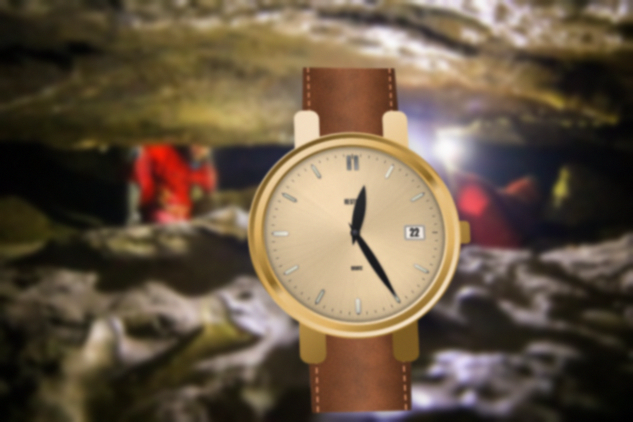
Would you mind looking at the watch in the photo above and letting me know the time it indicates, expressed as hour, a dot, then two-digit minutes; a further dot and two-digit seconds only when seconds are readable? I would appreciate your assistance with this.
12.25
